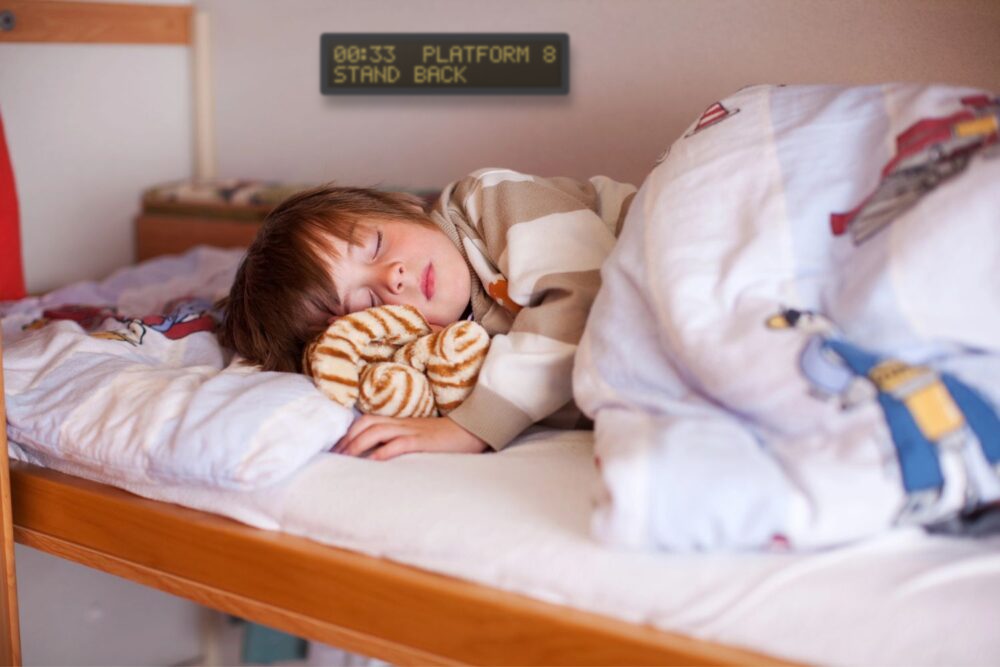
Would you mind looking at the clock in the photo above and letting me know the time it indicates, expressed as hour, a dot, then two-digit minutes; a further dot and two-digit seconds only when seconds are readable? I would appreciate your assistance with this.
0.33
